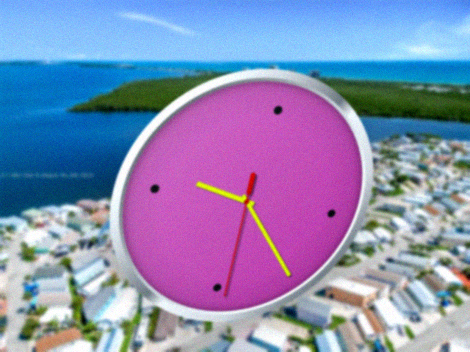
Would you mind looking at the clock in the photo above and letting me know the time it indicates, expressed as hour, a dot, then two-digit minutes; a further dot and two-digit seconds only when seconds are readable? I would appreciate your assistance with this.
9.22.29
